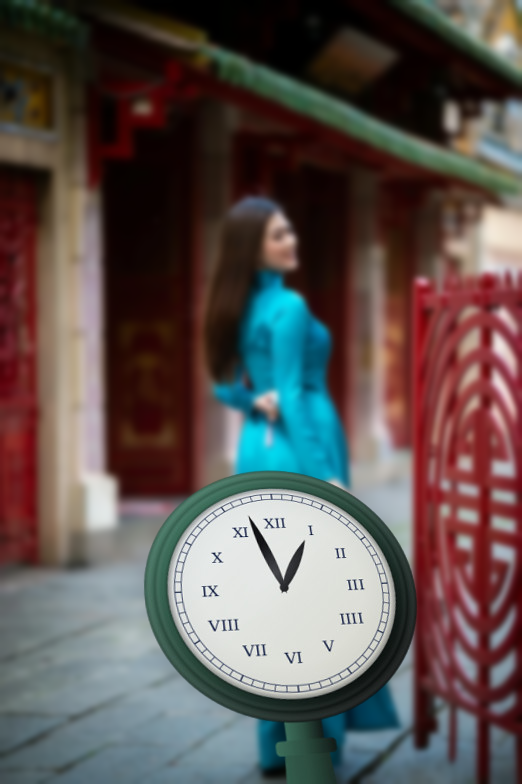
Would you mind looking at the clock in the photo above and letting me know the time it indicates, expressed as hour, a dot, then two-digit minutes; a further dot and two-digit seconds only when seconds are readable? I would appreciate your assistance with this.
12.57
